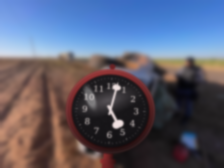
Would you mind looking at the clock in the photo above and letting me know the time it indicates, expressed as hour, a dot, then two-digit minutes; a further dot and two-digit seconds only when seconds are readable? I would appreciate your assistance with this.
5.02
